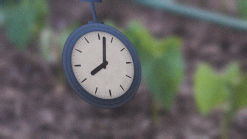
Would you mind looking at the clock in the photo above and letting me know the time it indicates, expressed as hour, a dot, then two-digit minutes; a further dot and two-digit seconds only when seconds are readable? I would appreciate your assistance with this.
8.02
